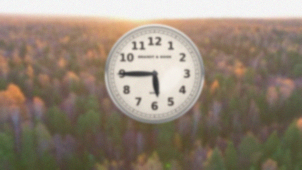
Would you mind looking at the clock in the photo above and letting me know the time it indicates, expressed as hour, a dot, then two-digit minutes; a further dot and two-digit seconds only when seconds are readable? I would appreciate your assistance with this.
5.45
